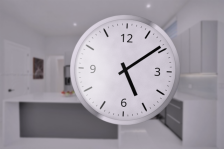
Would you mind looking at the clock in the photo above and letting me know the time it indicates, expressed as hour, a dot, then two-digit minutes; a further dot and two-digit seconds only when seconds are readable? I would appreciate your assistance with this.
5.09
